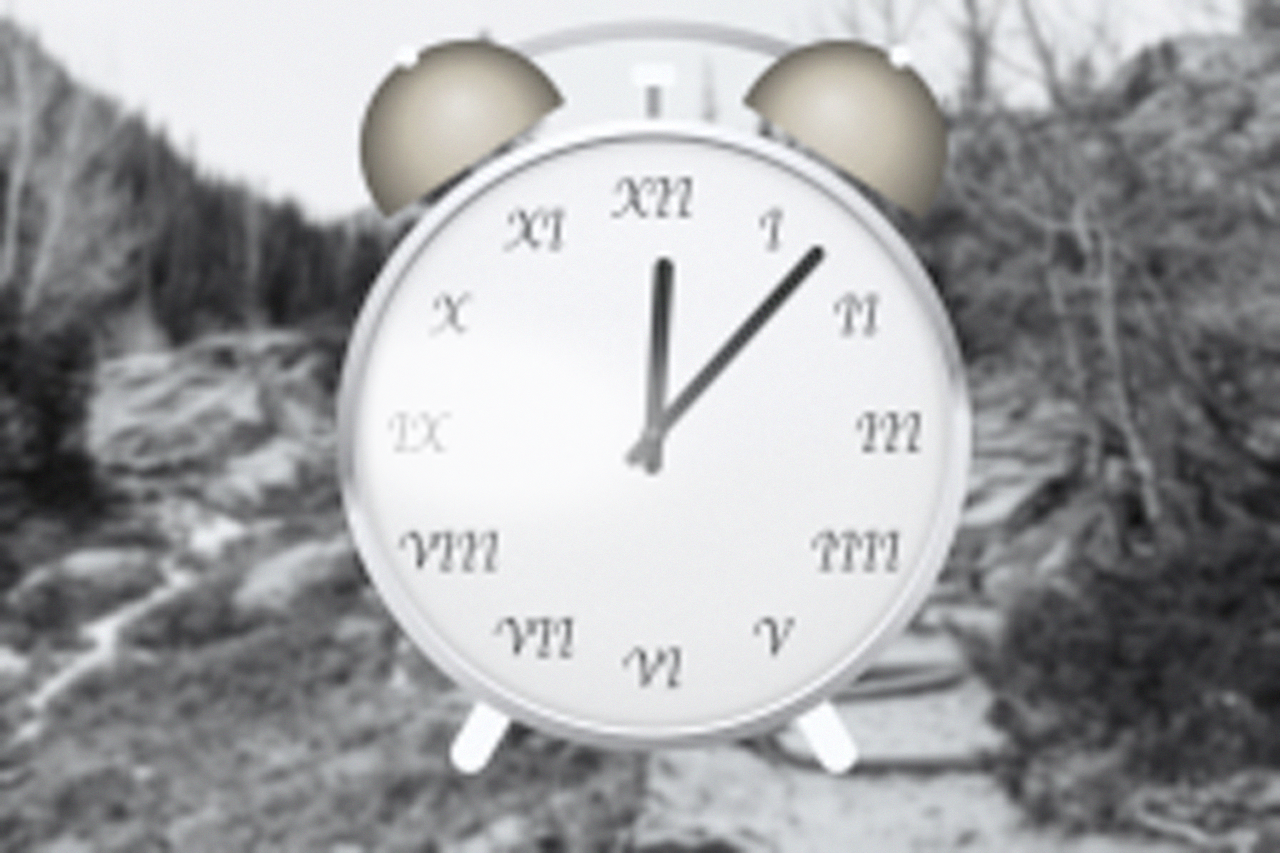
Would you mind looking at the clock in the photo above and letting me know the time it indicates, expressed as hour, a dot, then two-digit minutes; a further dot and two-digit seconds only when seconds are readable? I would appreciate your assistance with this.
12.07
